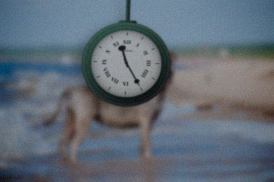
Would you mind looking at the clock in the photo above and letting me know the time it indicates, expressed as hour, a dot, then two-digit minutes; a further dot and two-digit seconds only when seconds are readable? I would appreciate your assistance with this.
11.25
